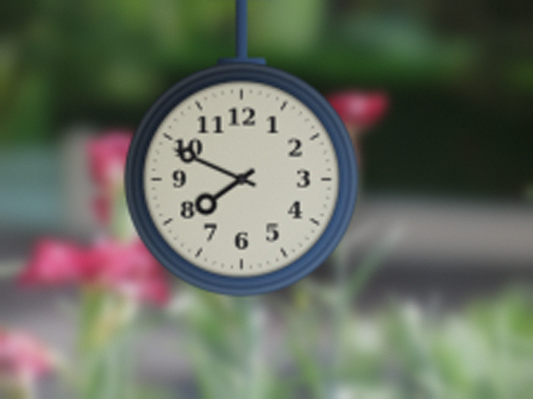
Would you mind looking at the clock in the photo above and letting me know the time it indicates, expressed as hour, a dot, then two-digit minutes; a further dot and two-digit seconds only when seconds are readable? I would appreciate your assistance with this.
7.49
